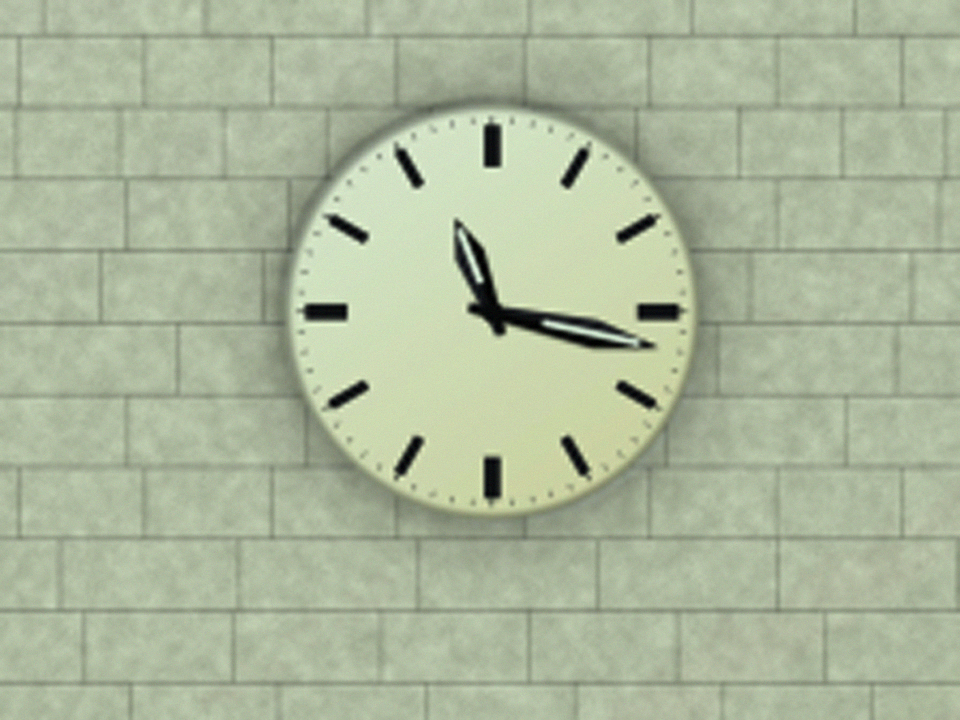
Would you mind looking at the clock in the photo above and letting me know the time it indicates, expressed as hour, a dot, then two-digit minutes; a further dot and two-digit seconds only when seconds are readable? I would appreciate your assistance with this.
11.17
